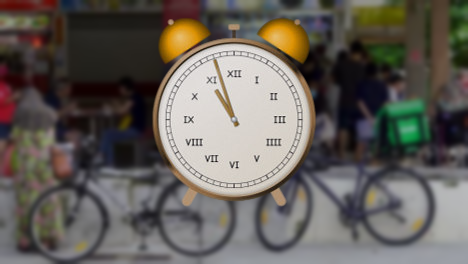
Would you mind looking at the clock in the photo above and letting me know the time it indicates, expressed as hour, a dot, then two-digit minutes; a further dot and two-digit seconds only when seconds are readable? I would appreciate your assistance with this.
10.57
